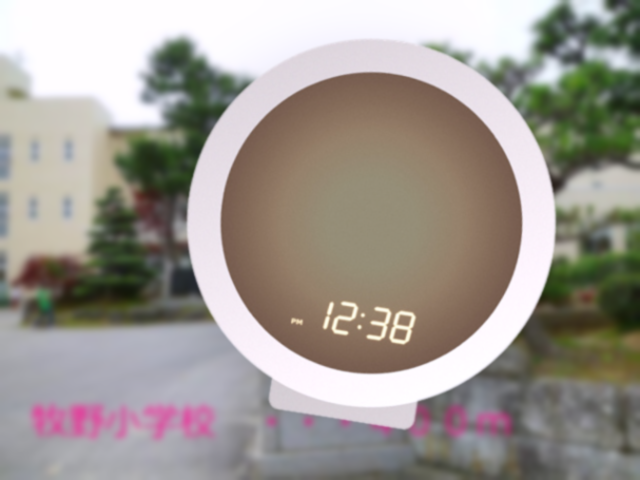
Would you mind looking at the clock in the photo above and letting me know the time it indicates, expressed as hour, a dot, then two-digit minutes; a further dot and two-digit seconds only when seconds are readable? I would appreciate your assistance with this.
12.38
